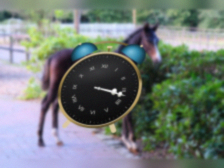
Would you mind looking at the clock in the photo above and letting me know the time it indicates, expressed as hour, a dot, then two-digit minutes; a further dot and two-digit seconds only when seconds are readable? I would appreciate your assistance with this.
3.17
